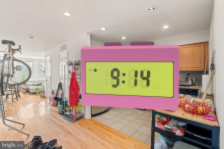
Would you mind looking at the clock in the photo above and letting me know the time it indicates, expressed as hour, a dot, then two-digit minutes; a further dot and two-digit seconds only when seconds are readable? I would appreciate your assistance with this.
9.14
